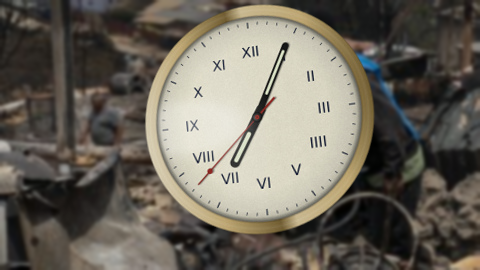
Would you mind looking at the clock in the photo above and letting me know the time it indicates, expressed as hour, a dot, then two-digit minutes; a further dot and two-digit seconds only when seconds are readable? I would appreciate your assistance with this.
7.04.38
